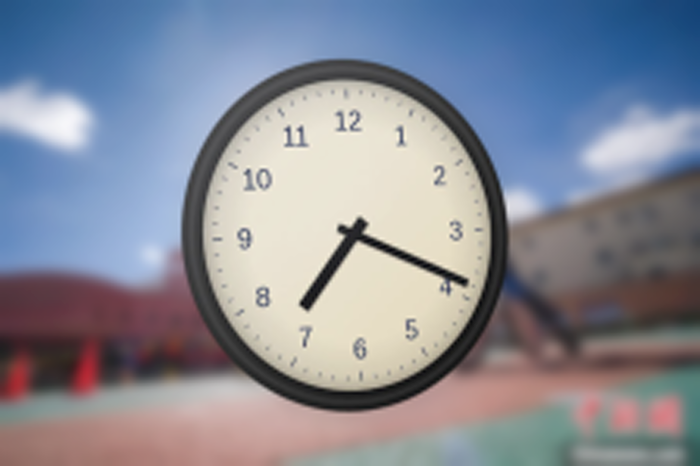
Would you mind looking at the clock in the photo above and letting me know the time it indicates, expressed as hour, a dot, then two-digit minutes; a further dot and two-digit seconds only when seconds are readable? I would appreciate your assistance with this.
7.19
